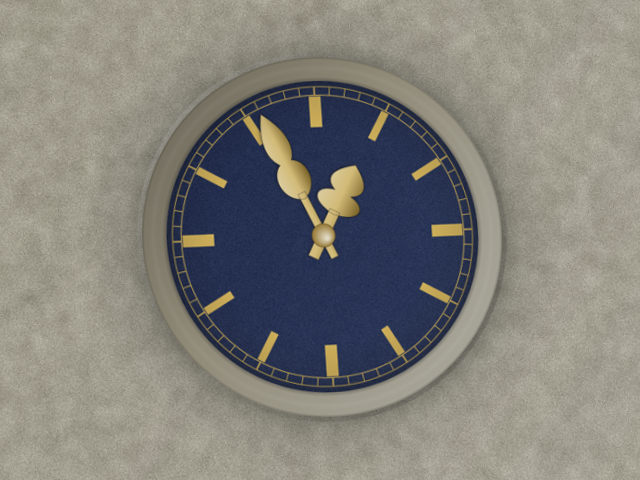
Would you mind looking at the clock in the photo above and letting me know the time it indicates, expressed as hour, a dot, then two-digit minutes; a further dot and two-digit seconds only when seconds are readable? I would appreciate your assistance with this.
12.56
